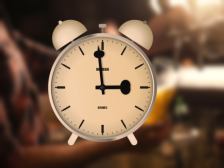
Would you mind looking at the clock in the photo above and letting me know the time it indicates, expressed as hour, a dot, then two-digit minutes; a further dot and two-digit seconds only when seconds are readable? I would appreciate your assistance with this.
2.59
